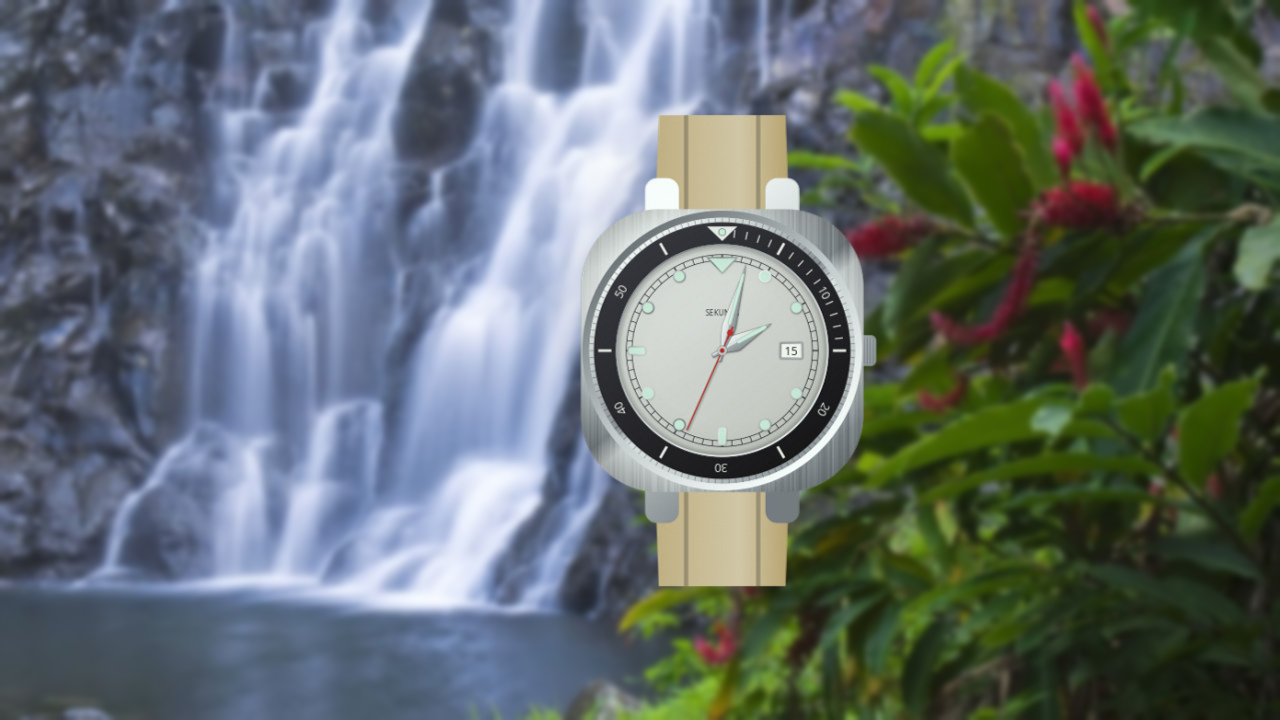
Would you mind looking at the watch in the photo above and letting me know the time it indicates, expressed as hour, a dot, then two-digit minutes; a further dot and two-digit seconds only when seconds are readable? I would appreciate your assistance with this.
2.02.34
